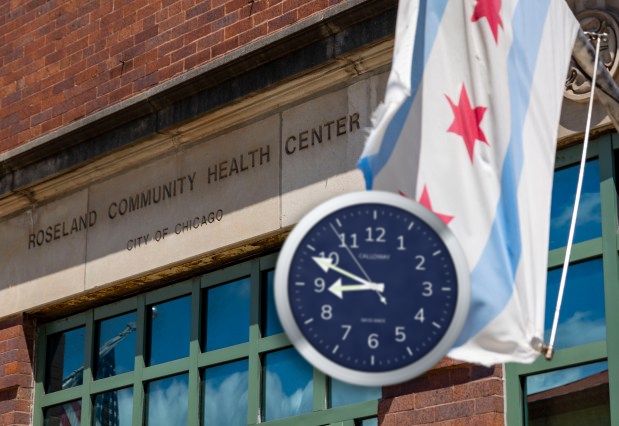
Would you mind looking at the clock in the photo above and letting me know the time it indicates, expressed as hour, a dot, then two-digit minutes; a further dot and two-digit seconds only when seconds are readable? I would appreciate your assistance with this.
8.48.54
